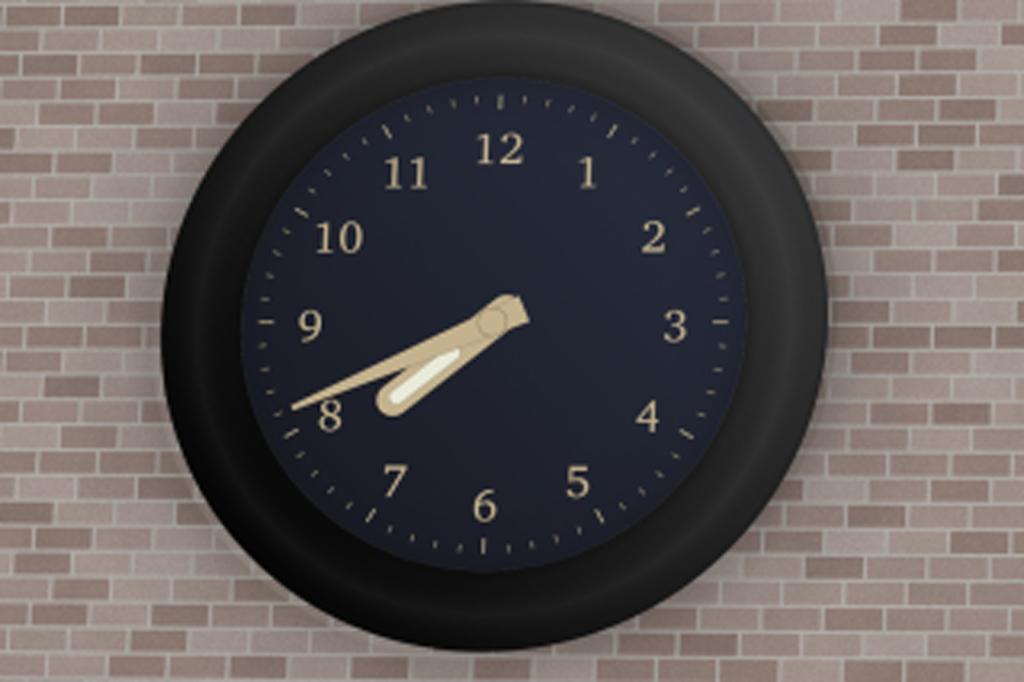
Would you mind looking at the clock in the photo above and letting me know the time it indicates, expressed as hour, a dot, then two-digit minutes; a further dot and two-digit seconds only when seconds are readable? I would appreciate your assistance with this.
7.41
